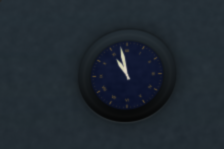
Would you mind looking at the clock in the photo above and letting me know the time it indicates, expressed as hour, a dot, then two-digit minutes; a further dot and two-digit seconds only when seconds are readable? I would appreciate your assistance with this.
10.58
